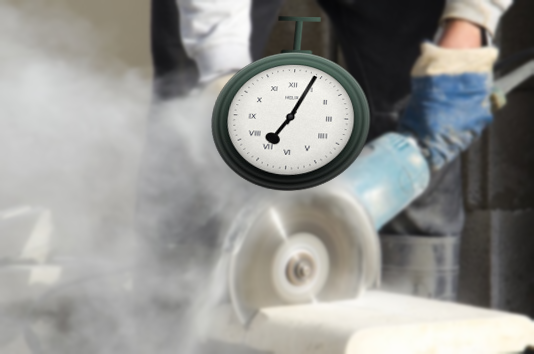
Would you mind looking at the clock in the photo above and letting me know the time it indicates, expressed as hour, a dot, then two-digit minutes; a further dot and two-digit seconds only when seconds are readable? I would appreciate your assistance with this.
7.04
